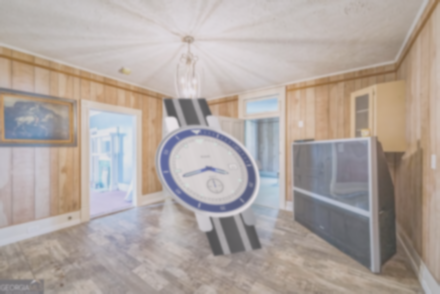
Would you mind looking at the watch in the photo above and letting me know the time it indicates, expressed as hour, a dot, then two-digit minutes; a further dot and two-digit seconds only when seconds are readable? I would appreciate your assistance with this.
3.43
